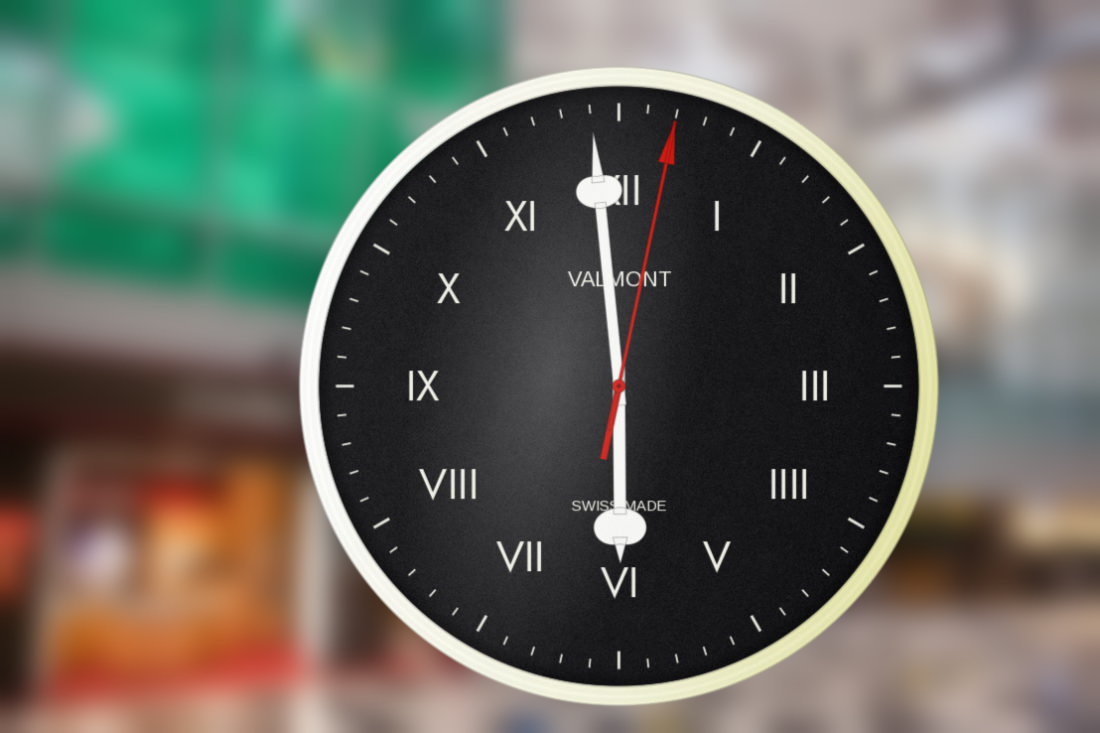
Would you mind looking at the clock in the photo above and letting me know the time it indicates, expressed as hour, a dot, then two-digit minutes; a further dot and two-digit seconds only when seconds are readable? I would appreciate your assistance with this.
5.59.02
